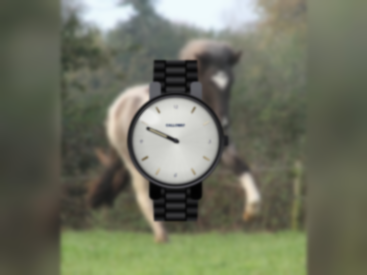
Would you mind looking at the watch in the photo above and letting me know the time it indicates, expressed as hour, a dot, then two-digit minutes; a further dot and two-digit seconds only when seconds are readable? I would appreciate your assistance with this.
9.49
